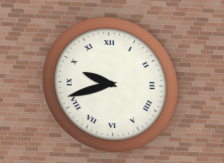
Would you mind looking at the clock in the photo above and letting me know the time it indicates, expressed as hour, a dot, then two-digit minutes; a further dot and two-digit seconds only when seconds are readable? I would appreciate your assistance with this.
9.42
